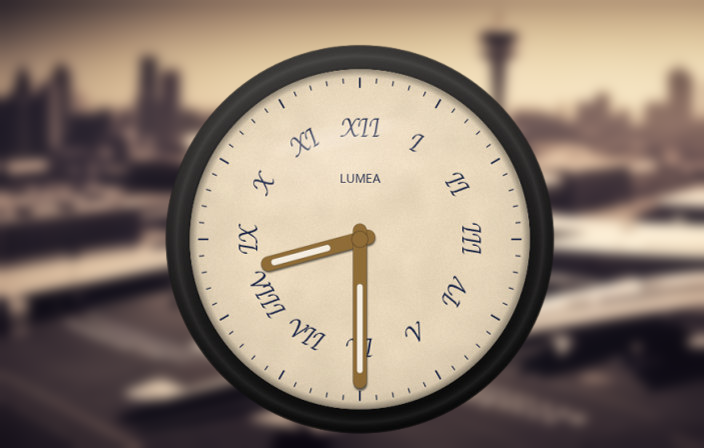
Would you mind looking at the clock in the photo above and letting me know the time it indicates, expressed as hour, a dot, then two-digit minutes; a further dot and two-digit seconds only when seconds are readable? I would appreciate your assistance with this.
8.30
